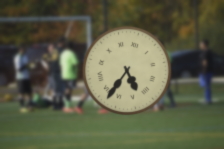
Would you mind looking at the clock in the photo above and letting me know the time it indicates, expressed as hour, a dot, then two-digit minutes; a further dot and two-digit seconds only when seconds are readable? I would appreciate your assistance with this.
4.33
